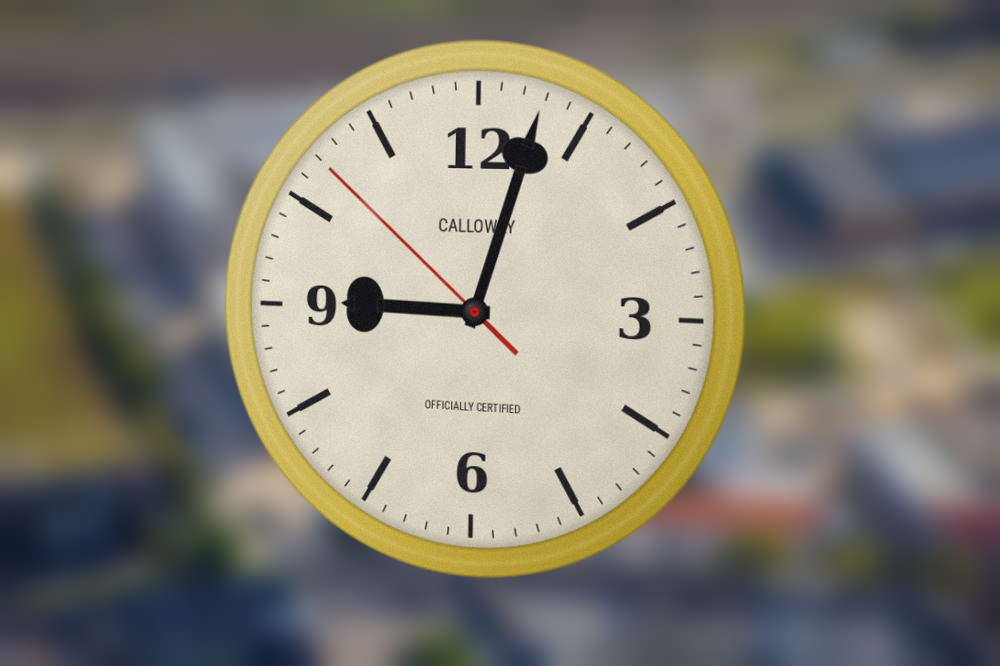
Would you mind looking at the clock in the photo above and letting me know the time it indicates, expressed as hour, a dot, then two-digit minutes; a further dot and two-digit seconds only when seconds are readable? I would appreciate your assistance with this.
9.02.52
